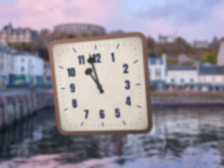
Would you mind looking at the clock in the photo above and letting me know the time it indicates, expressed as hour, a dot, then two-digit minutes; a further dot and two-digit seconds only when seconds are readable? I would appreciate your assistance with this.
10.58
